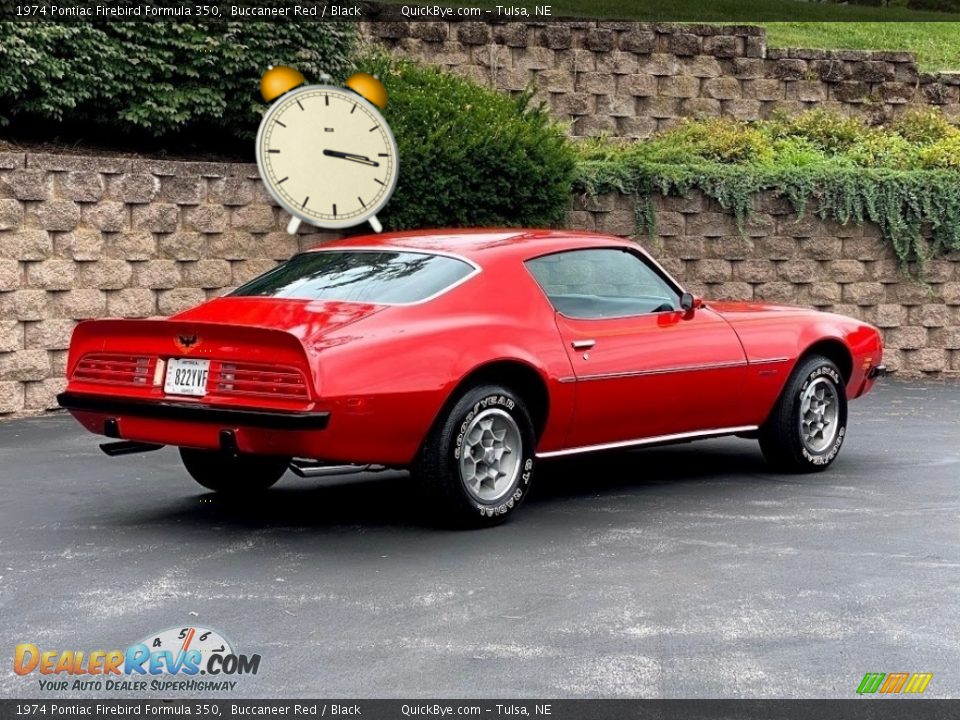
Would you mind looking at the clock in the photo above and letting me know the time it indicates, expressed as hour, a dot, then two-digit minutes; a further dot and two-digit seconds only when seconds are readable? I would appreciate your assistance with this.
3.17
